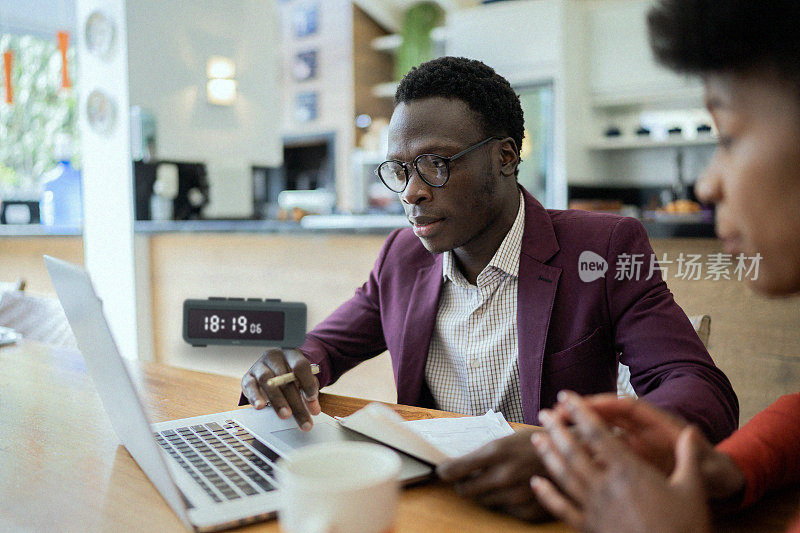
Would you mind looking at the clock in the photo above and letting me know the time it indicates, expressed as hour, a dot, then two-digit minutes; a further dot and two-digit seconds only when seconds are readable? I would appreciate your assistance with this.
18.19
